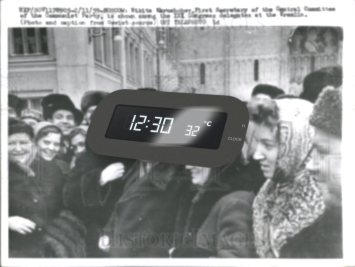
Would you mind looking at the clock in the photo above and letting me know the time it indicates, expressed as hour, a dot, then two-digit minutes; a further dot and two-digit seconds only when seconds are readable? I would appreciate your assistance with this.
12.30
